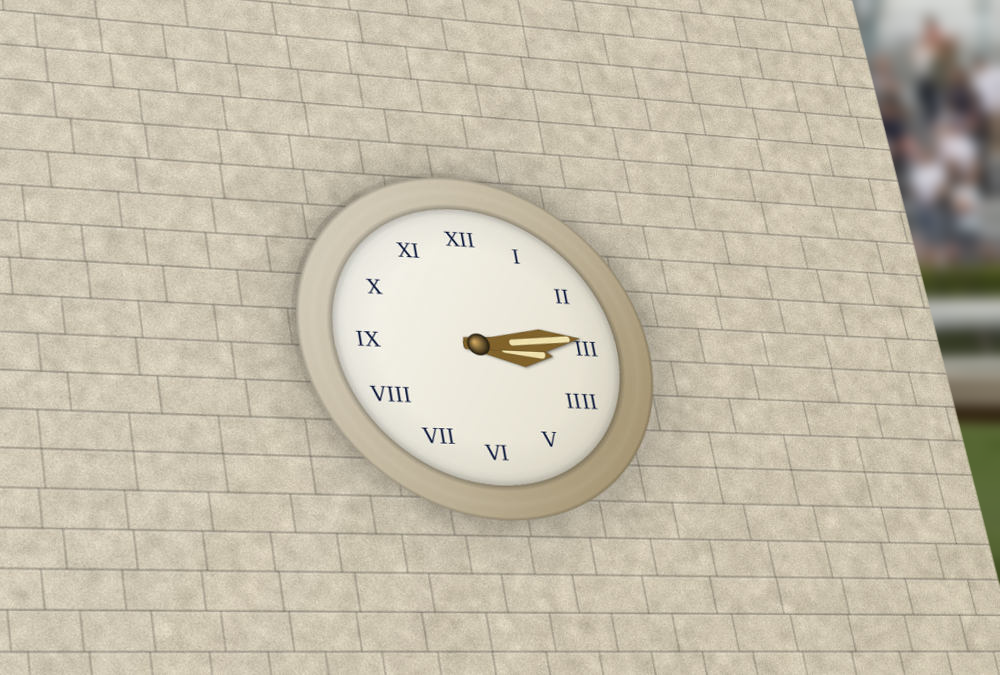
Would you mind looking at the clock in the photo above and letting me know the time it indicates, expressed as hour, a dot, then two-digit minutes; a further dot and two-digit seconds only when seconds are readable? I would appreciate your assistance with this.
3.14
